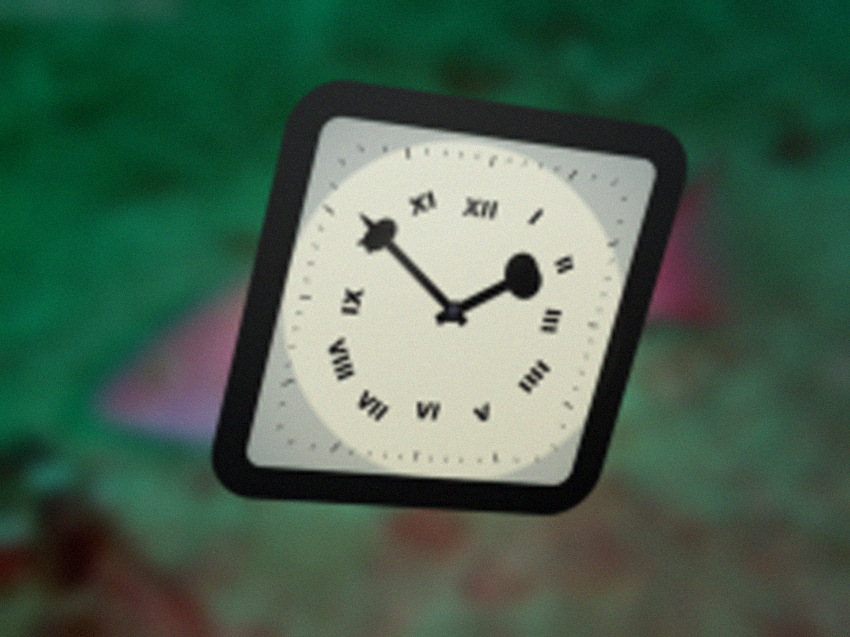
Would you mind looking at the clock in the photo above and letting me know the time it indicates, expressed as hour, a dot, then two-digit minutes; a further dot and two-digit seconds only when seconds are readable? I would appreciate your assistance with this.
1.51
